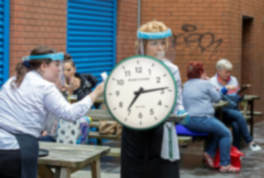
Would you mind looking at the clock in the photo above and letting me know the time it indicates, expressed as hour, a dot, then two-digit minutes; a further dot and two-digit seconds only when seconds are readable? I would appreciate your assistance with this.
7.14
